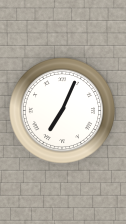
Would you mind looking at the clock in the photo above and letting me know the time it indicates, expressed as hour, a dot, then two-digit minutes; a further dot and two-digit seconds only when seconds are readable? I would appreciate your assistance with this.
7.04
